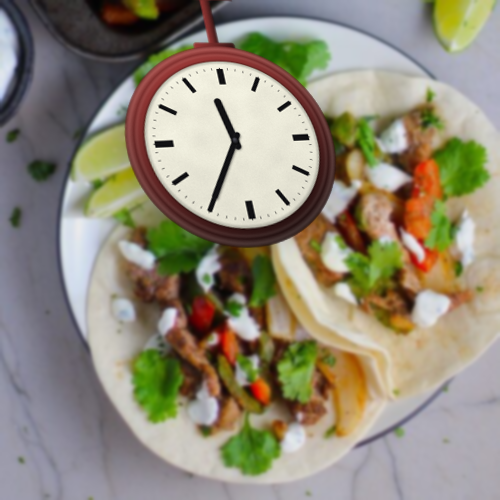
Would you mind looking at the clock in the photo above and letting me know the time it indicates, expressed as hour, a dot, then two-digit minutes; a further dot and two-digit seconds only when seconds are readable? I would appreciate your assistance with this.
11.35
